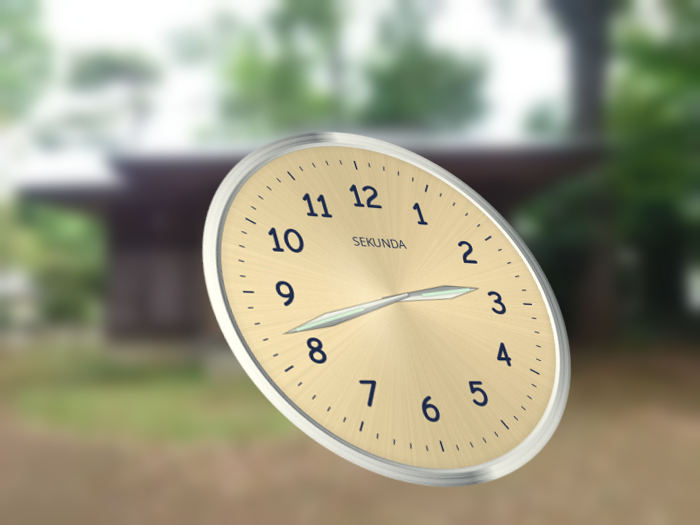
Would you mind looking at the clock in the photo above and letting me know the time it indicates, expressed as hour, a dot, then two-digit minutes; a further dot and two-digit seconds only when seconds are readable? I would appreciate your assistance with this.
2.42
